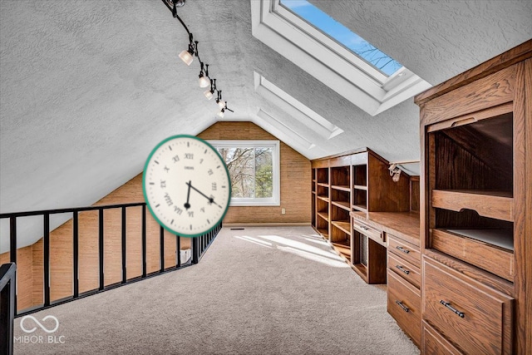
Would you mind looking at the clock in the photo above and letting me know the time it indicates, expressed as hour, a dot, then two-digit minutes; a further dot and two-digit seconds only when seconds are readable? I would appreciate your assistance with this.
6.20
